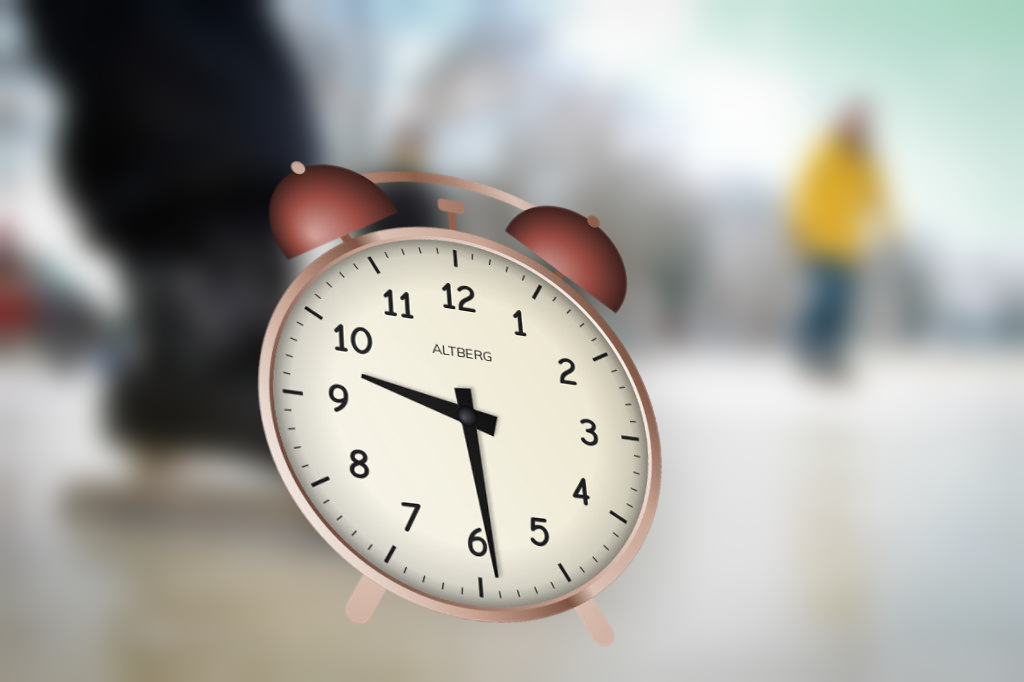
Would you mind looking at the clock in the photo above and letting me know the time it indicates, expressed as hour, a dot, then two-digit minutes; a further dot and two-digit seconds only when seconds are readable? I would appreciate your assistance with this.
9.29
